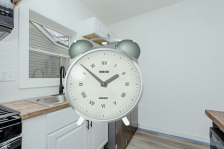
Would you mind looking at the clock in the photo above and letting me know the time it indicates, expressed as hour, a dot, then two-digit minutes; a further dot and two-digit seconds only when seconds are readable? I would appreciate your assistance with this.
1.52
